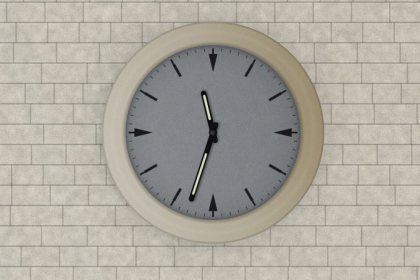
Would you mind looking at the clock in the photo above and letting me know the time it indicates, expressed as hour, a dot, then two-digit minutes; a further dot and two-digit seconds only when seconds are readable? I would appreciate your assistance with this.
11.33
